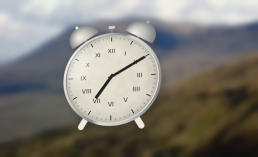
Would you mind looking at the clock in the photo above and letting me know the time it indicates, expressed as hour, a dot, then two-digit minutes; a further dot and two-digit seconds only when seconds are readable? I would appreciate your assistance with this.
7.10
